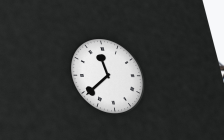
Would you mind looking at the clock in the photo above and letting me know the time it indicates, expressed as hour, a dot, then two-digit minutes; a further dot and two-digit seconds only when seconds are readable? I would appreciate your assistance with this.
11.39
